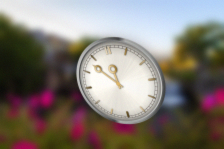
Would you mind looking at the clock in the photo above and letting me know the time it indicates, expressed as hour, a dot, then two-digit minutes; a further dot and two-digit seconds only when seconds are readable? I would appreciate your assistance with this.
11.53
